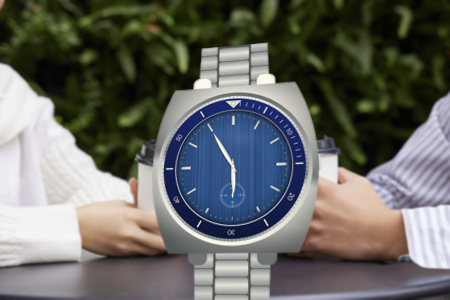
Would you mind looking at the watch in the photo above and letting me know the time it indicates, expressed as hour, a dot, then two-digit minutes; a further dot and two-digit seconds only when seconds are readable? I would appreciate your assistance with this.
5.55
